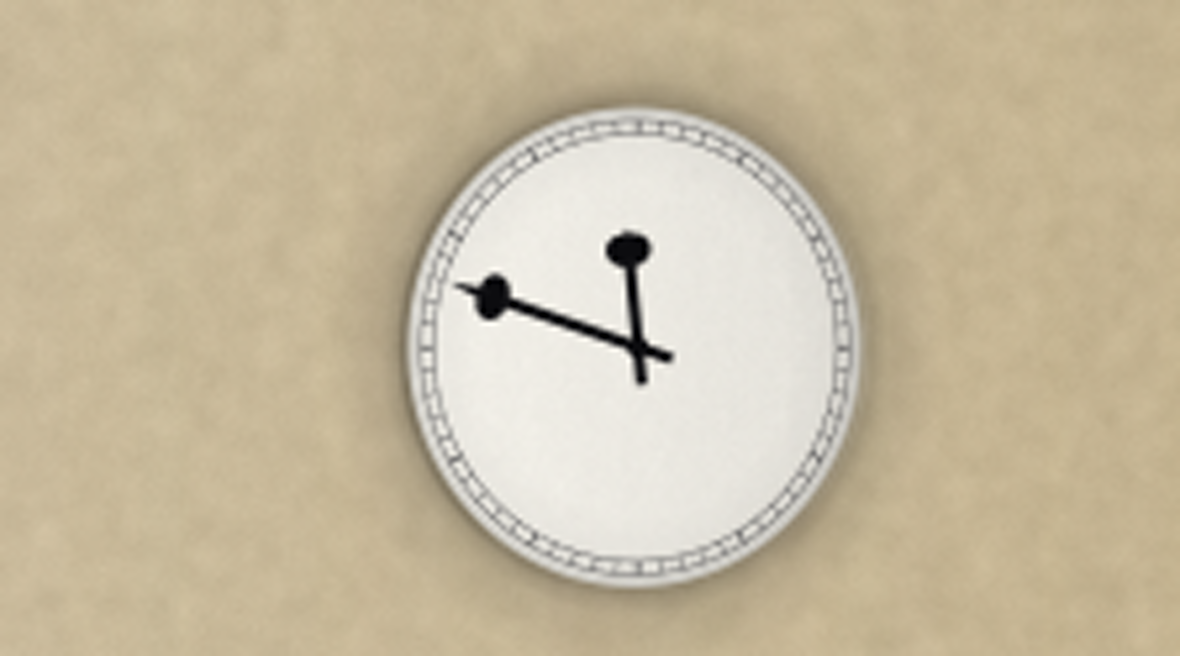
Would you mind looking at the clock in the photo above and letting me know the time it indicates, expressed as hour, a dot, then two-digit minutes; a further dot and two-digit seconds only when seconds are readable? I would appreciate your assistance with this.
11.48
